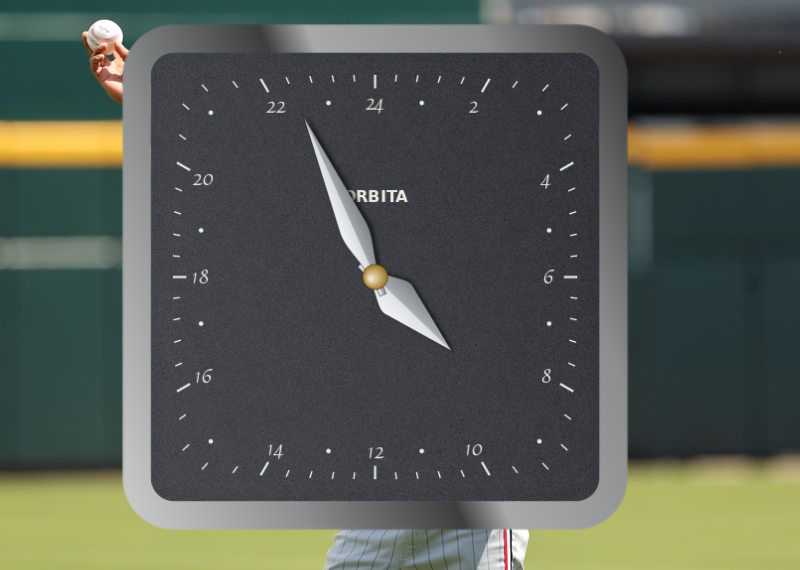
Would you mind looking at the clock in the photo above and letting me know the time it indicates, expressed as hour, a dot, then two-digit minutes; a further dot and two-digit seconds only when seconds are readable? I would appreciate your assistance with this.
8.56
